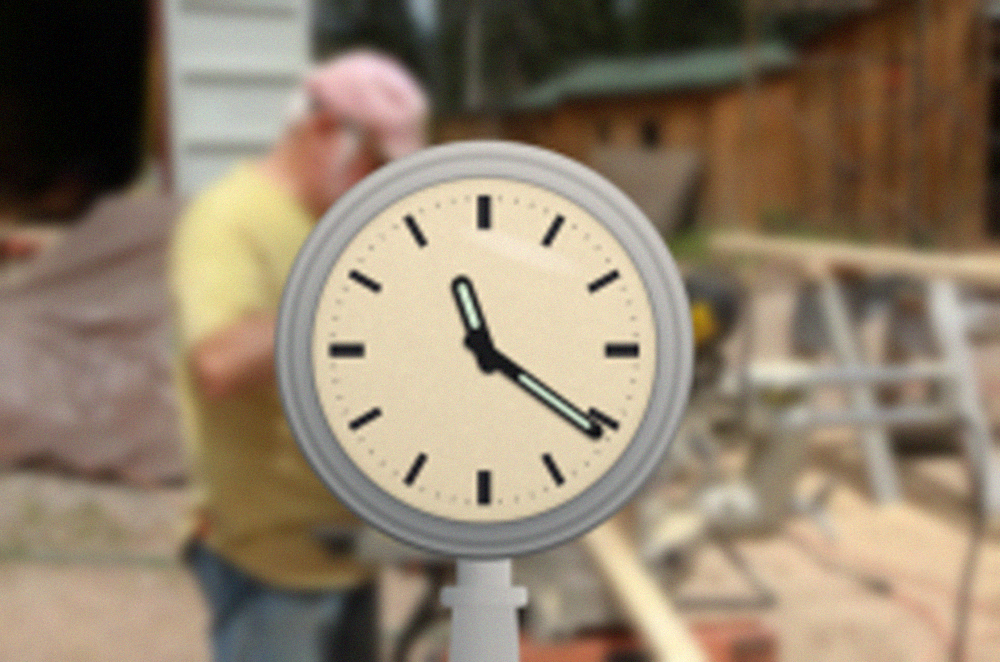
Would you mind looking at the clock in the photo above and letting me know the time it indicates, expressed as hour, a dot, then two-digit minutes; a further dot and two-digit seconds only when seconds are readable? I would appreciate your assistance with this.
11.21
